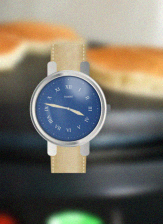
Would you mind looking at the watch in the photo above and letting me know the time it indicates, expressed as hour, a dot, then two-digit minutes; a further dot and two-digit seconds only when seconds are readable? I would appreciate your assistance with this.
3.47
